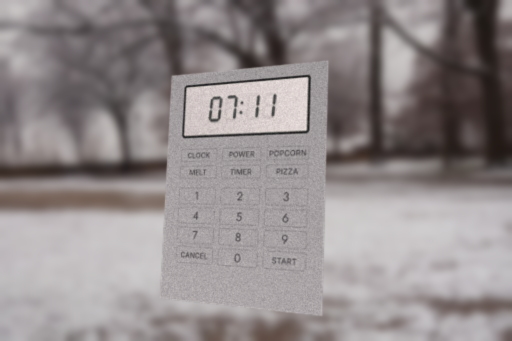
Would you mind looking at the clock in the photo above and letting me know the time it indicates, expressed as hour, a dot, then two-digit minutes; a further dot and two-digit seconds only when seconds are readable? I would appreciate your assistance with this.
7.11
